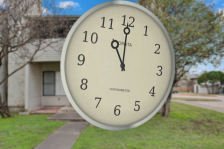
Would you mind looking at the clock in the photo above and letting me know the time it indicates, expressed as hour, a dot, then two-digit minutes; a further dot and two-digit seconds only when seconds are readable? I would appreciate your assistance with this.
11.00
